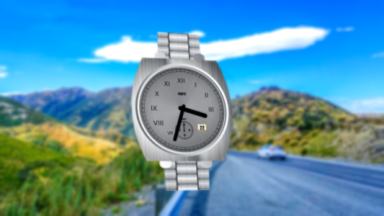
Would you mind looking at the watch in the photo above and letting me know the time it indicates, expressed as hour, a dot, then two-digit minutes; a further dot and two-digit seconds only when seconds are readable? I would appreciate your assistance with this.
3.33
